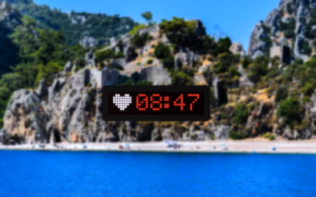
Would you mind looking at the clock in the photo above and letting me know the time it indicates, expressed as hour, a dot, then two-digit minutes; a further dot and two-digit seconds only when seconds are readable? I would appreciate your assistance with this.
8.47
